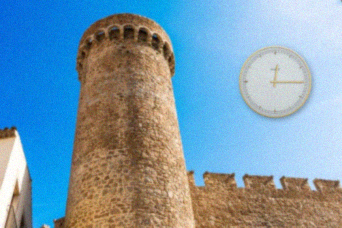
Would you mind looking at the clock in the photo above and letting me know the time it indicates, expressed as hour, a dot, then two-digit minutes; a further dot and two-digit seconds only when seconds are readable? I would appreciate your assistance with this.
12.15
